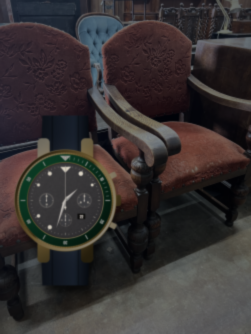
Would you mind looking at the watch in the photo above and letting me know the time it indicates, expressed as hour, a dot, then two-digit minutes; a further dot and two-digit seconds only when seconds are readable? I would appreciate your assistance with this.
1.33
